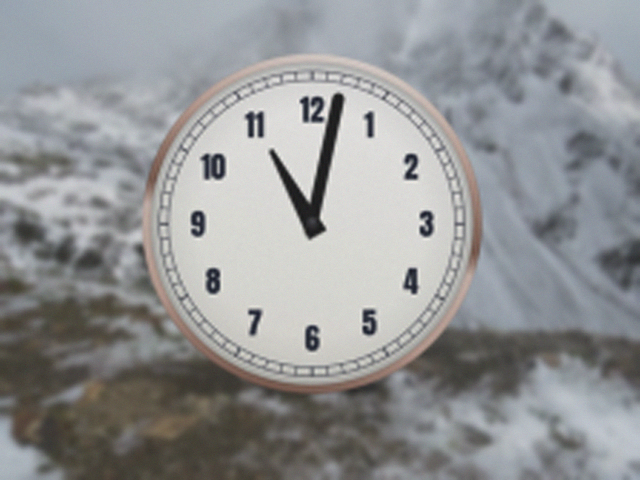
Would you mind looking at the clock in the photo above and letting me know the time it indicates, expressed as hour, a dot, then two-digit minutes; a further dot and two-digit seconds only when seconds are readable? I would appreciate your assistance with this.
11.02
